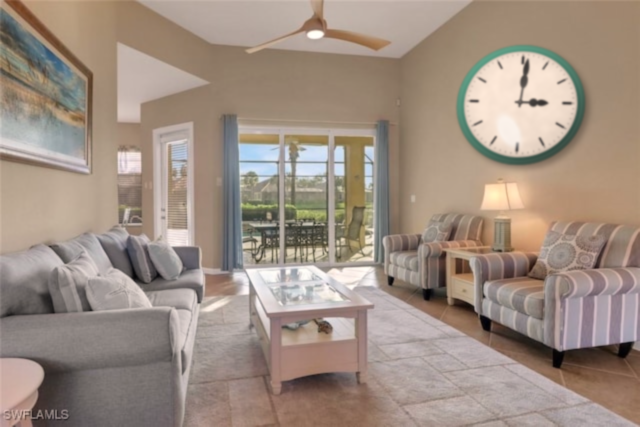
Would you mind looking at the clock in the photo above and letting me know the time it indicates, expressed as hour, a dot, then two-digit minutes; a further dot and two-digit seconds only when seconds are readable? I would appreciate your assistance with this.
3.01
